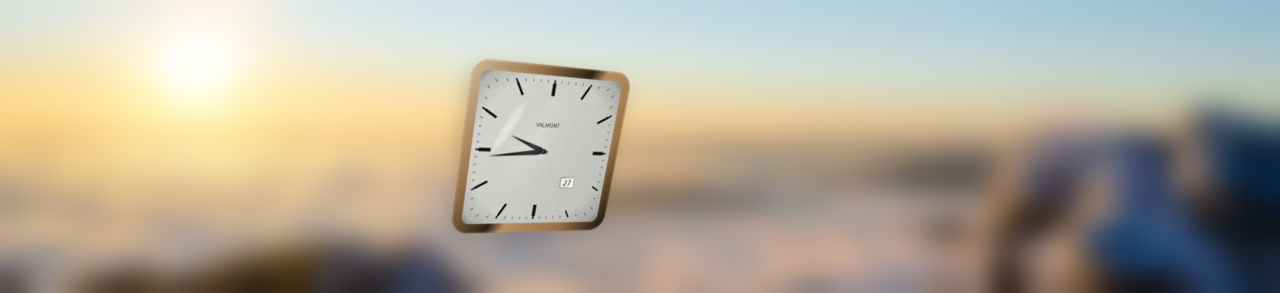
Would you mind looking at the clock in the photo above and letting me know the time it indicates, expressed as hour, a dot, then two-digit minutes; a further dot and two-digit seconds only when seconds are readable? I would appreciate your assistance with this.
9.44
